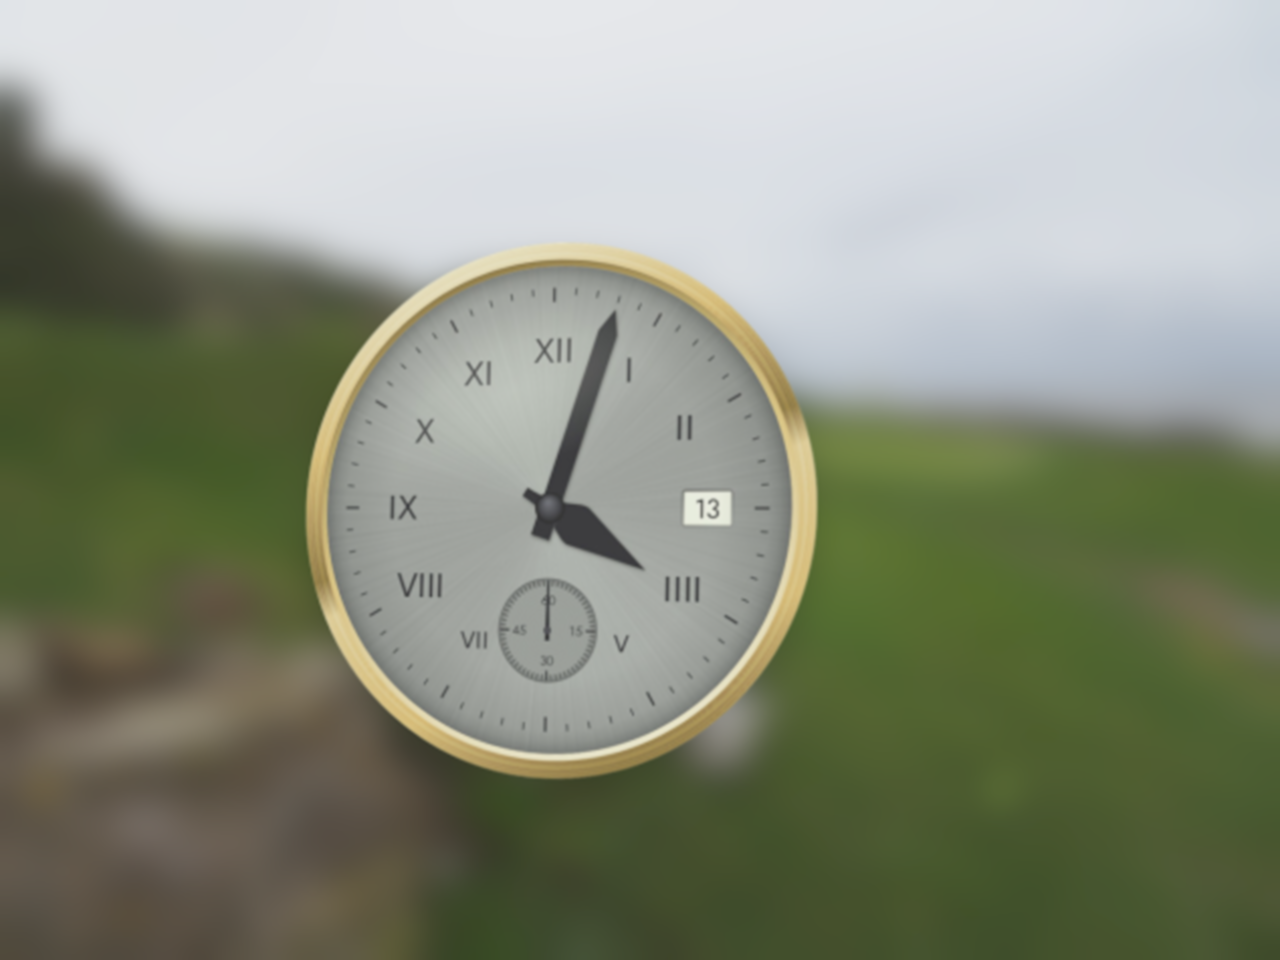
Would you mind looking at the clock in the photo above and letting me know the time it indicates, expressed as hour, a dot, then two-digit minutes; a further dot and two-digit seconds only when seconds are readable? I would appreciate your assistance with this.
4.03
